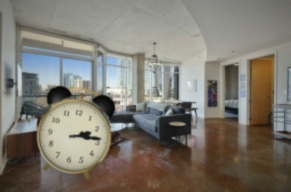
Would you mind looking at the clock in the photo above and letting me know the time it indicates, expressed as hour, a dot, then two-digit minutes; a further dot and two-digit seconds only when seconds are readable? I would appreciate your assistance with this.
2.14
